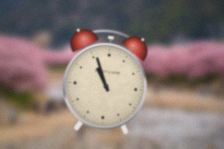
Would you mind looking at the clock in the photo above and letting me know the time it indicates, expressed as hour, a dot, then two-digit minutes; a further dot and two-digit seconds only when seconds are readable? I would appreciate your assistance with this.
10.56
